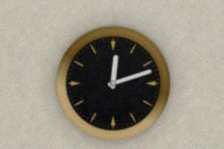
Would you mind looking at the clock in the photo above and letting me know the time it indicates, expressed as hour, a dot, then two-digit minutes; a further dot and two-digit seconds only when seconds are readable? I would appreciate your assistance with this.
12.12
